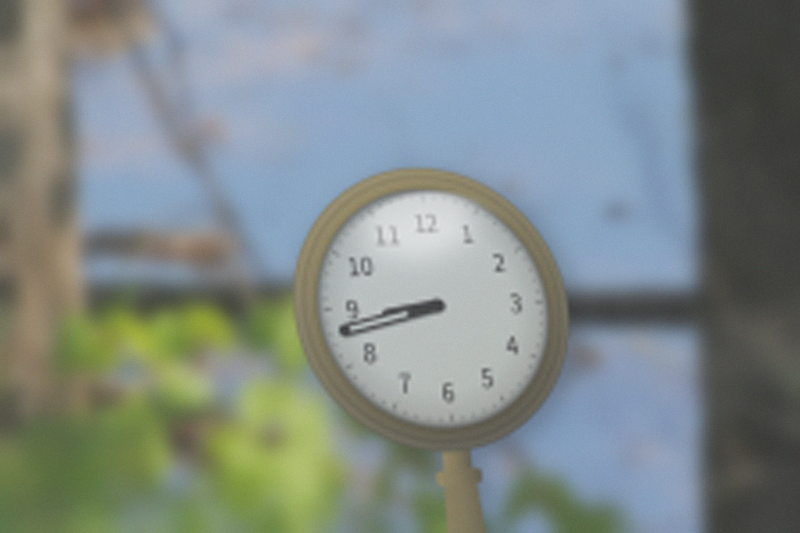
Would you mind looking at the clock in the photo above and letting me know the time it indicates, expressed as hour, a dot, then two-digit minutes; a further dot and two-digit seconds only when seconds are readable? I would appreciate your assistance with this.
8.43
